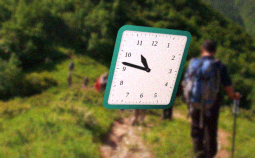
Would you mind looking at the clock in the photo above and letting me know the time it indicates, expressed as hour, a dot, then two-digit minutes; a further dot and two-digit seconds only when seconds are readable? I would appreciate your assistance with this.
10.47
